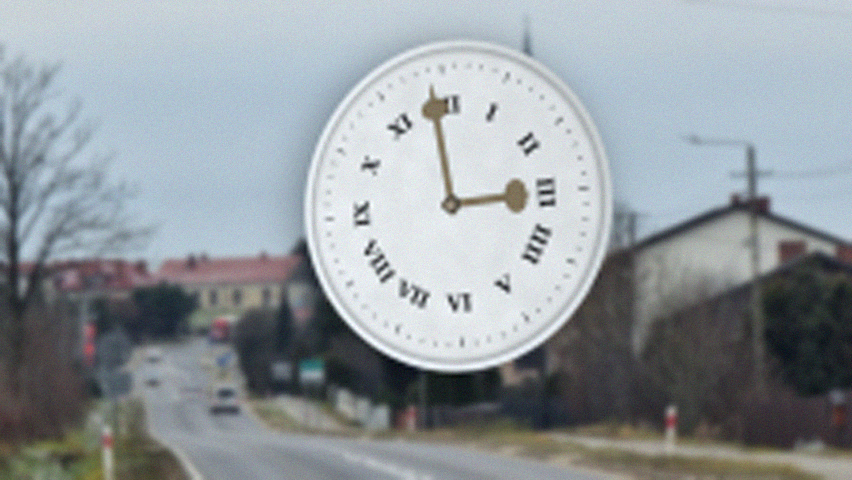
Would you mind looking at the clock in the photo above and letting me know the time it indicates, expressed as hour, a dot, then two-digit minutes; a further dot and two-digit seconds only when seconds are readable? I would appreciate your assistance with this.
2.59
